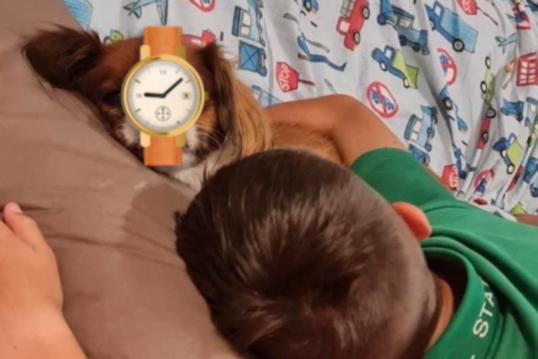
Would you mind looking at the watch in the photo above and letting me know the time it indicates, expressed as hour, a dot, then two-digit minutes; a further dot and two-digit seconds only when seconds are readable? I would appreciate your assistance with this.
9.08
